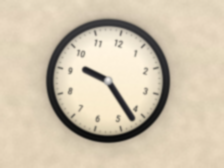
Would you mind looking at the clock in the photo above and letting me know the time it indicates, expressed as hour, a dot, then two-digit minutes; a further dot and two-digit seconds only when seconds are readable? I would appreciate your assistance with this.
9.22
